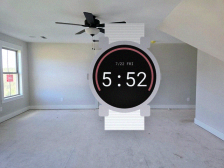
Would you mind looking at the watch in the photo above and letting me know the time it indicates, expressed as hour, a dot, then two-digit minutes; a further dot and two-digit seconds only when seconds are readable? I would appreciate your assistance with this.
5.52
